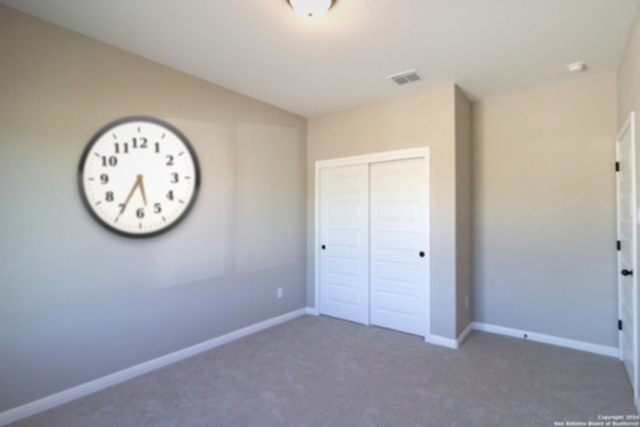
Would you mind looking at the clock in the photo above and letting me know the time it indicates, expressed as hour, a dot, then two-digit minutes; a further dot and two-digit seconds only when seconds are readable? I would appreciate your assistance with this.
5.35
